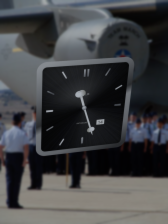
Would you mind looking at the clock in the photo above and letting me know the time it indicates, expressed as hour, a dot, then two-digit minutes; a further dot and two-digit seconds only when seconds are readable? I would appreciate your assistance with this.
11.27
